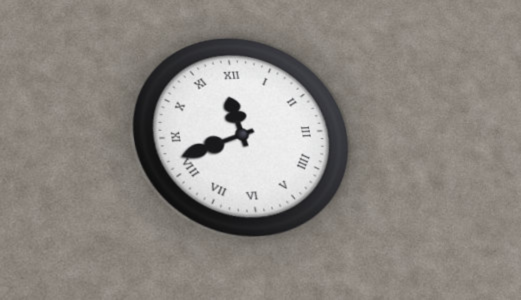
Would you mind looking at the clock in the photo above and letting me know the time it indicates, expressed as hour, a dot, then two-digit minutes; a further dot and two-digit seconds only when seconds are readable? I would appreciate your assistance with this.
11.42
